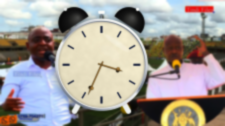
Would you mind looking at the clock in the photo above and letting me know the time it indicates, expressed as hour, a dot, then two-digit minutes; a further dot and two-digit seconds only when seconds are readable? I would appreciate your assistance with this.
3.34
